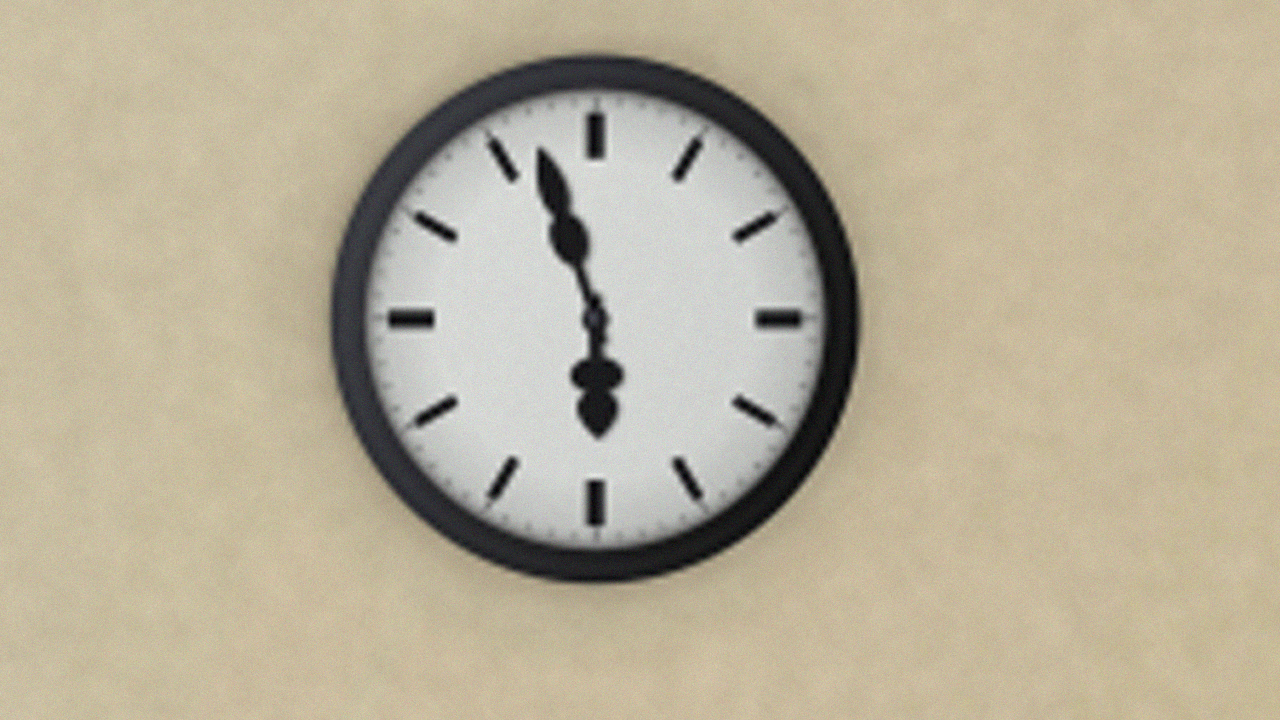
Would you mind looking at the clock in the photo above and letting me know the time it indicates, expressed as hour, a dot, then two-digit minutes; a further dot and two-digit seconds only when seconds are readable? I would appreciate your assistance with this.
5.57
